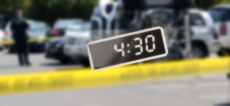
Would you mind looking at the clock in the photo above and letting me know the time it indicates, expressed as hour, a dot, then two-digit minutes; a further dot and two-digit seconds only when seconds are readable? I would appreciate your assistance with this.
4.30
